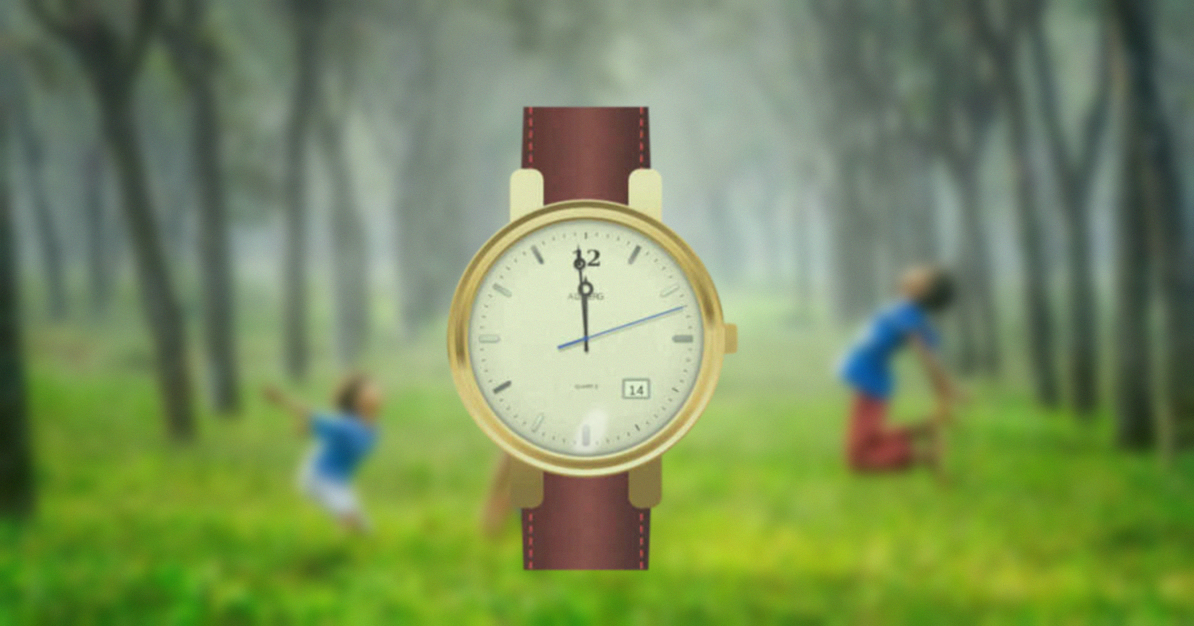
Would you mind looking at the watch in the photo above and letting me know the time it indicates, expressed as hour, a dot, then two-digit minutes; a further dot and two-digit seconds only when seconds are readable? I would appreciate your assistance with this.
11.59.12
